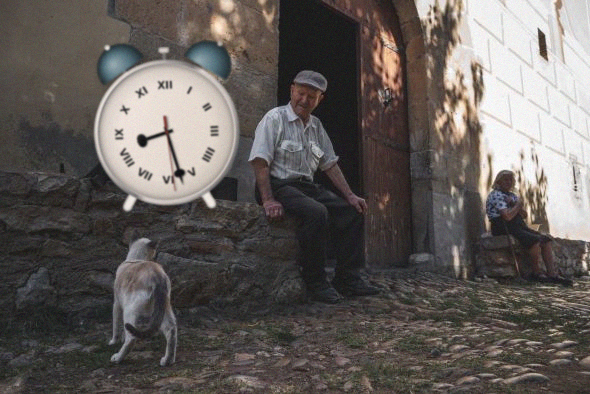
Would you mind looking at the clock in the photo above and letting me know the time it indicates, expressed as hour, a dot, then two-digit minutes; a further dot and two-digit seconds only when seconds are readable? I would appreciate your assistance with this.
8.27.29
